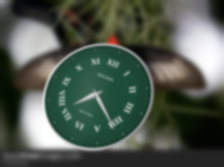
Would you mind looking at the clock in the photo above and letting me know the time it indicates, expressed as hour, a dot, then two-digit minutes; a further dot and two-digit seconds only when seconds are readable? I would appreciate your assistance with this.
7.21
